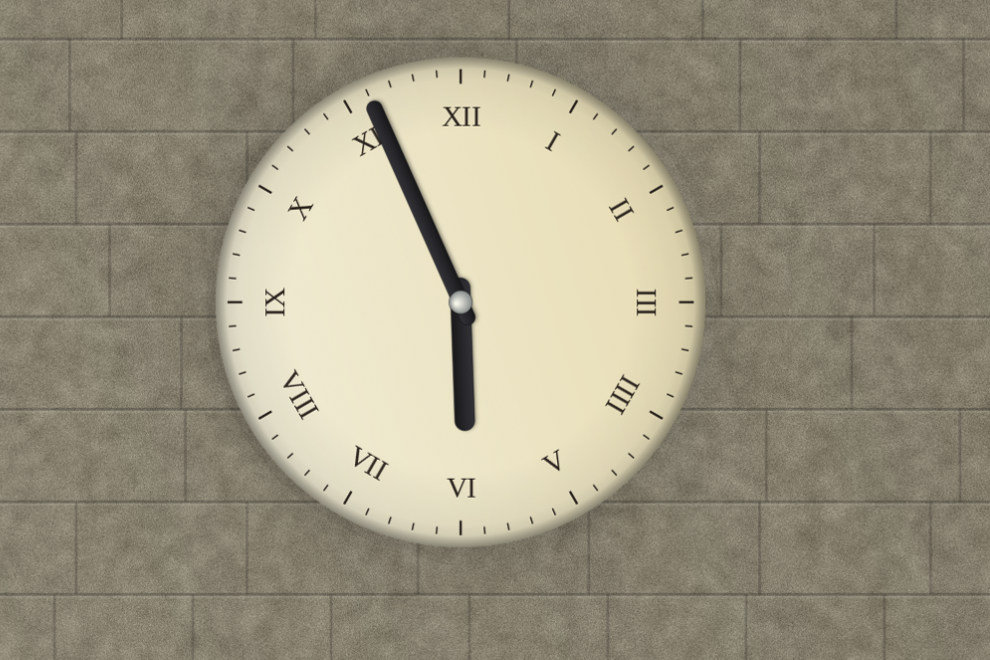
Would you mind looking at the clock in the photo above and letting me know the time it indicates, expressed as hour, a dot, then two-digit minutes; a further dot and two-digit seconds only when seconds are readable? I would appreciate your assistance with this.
5.56
